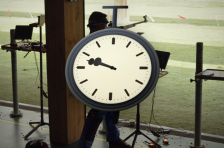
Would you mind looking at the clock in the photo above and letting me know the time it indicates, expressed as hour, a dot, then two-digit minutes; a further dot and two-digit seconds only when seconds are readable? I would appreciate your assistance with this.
9.48
